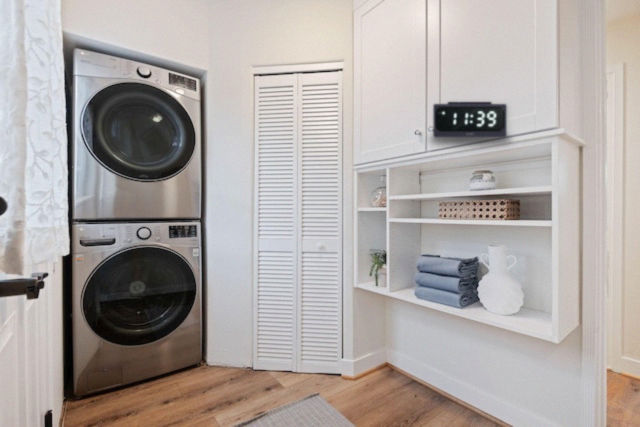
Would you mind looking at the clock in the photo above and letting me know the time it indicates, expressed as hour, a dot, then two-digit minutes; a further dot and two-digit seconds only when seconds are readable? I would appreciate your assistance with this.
11.39
